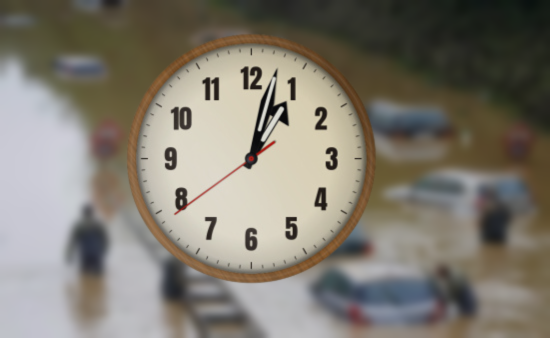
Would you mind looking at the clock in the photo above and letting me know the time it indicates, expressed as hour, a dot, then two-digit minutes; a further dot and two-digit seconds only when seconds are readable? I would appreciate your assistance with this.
1.02.39
